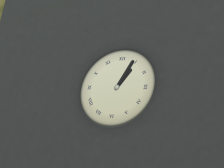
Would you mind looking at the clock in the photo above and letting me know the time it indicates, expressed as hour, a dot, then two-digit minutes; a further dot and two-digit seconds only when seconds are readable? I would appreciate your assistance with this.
1.04
